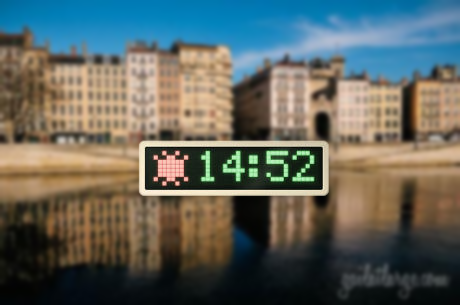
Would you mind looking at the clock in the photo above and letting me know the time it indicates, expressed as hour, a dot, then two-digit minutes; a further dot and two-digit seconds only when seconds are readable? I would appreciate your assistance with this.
14.52
